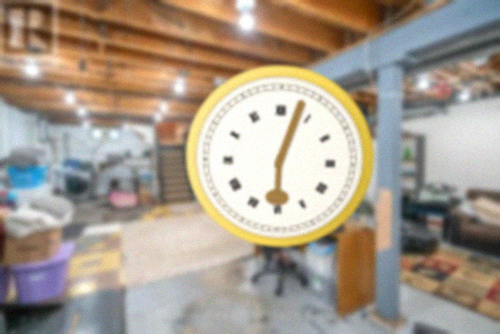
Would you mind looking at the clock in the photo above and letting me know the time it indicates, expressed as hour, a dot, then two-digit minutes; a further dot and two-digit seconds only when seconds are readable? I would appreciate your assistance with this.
6.03
